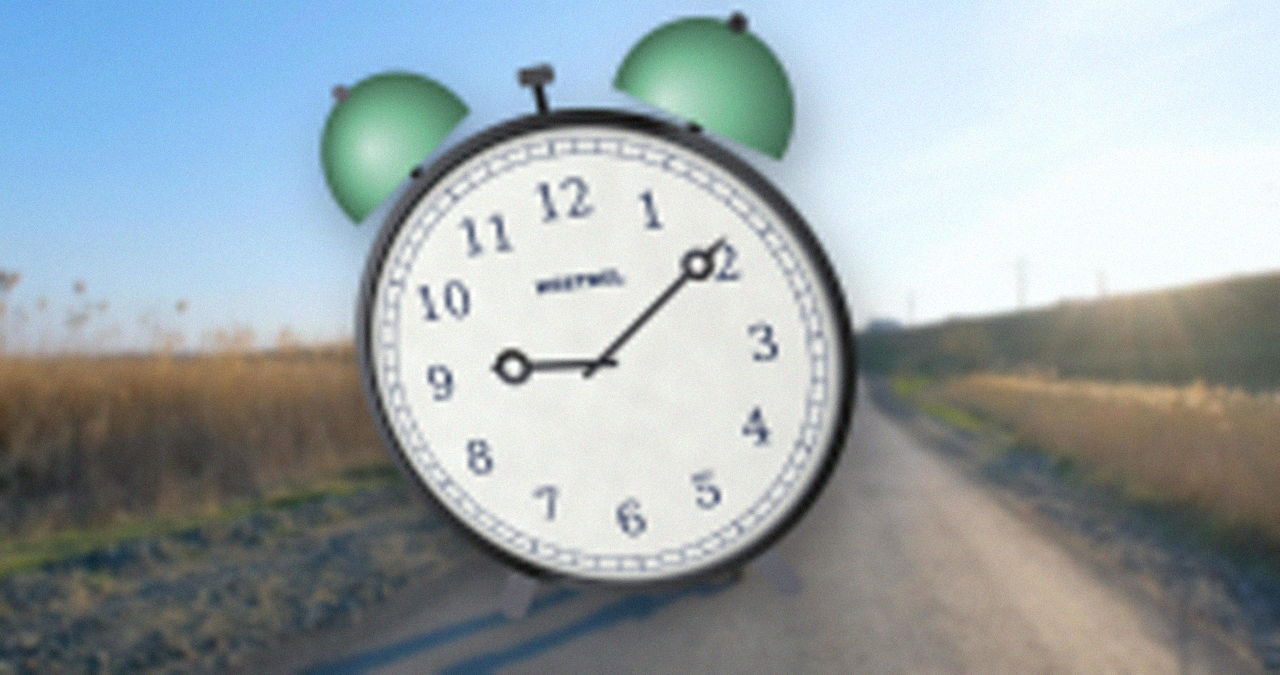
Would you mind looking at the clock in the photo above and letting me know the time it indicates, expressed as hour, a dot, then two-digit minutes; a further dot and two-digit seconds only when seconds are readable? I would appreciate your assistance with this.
9.09
